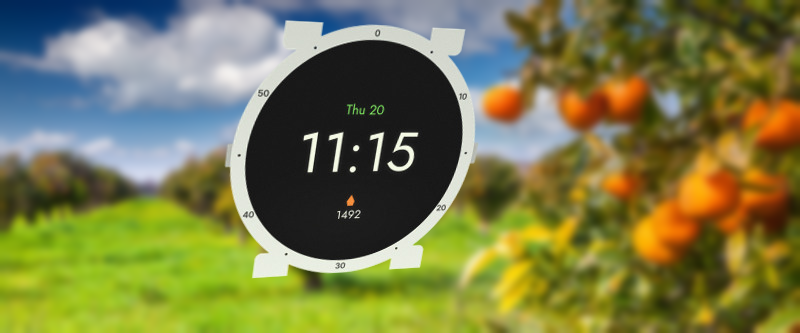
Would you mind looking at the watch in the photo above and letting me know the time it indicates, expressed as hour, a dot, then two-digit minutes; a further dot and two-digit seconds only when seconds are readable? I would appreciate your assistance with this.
11.15
